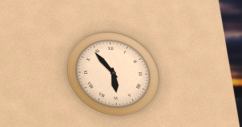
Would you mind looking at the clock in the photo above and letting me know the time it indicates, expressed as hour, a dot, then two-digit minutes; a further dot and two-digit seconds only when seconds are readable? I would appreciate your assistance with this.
5.54
